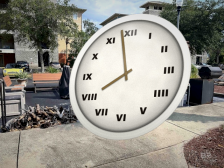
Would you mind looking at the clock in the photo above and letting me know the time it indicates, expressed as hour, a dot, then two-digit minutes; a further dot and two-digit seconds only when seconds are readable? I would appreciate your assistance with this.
7.58
